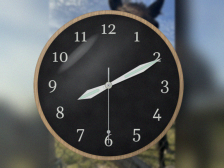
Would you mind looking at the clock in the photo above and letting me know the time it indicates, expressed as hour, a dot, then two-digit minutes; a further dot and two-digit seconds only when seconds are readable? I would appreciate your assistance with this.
8.10.30
